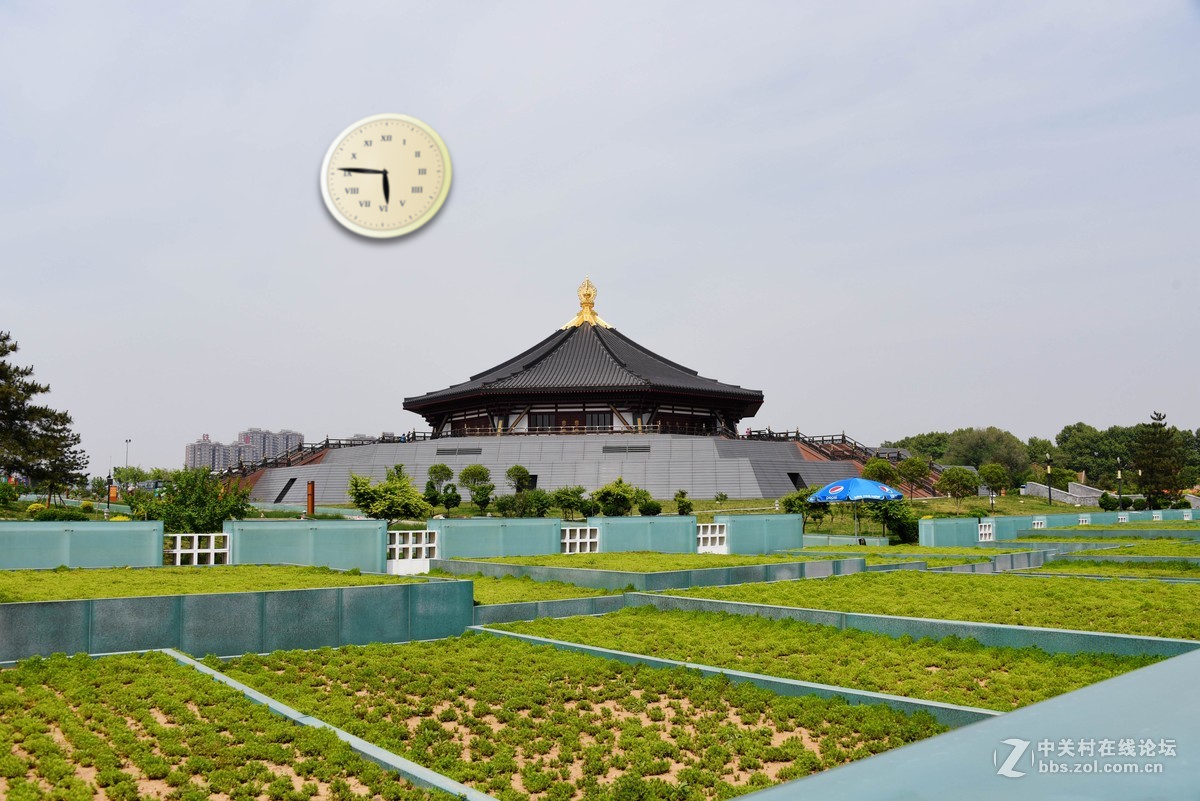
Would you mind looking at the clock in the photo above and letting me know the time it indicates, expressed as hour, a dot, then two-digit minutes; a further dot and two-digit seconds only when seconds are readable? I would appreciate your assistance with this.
5.46
